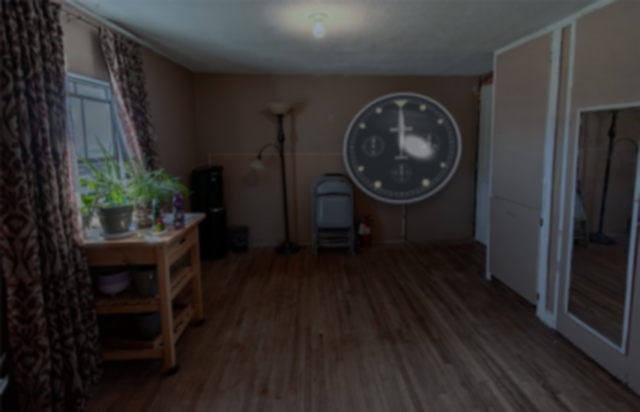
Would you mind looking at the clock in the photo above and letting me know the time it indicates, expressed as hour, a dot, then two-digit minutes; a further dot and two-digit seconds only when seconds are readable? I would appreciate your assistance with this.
12.00
